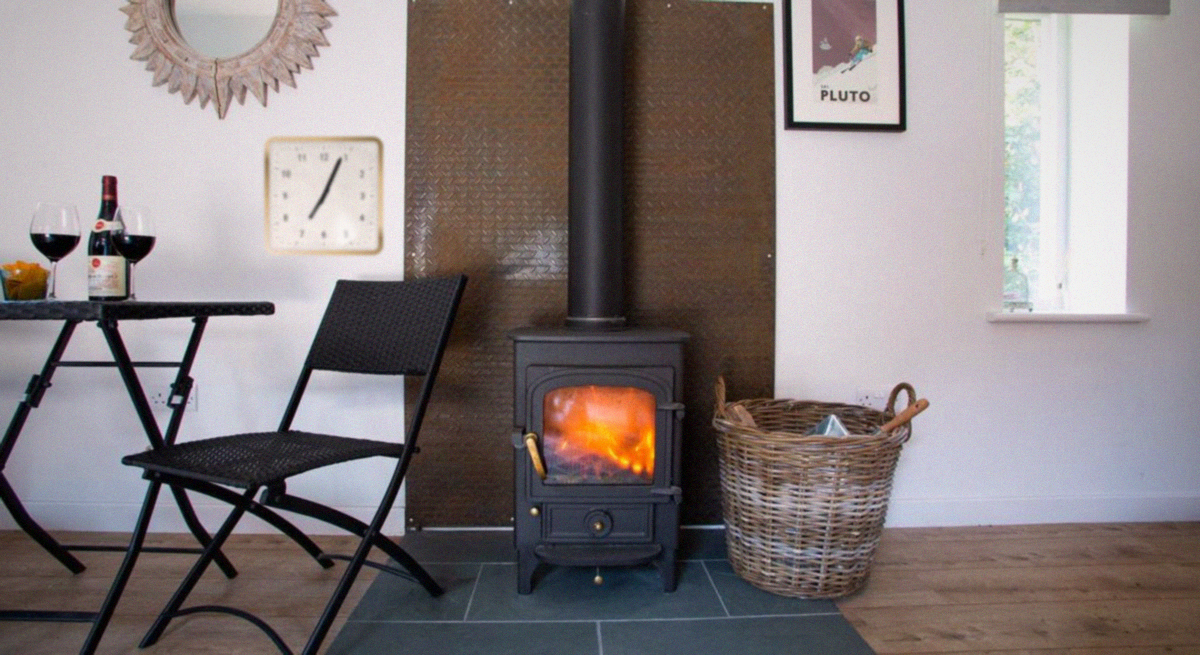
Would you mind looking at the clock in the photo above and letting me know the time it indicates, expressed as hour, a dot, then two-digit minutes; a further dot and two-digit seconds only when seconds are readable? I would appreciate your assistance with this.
7.04
